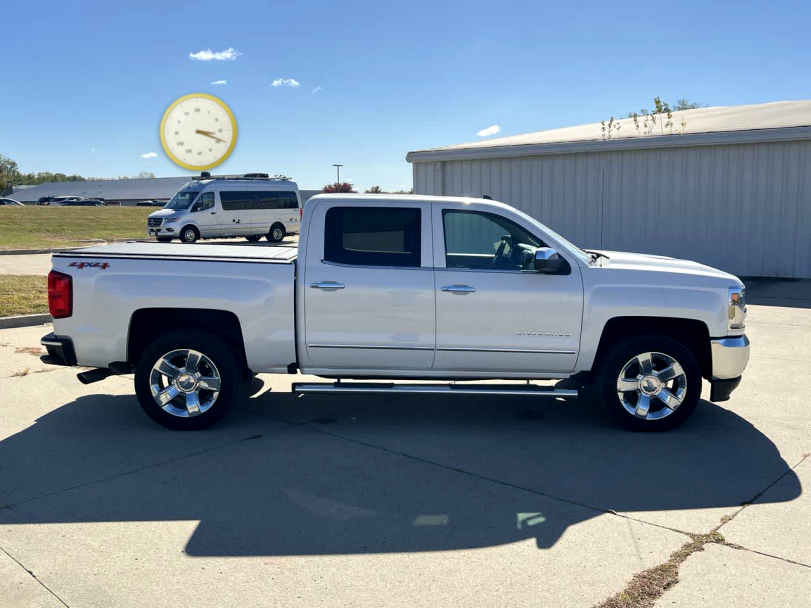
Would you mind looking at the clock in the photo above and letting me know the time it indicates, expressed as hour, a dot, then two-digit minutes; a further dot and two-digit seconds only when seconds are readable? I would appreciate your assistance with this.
3.19
